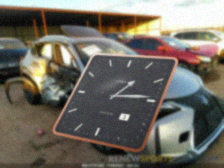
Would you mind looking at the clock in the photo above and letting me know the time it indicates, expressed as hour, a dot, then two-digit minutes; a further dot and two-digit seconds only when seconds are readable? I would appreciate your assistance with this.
1.14
